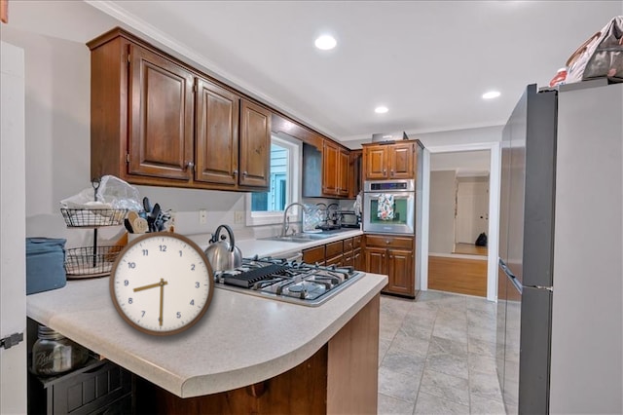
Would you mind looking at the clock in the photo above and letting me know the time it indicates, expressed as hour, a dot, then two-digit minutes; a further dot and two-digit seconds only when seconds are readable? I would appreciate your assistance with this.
8.30
